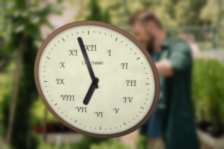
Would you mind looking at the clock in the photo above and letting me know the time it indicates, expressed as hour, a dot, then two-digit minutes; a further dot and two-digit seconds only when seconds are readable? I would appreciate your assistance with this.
6.58
